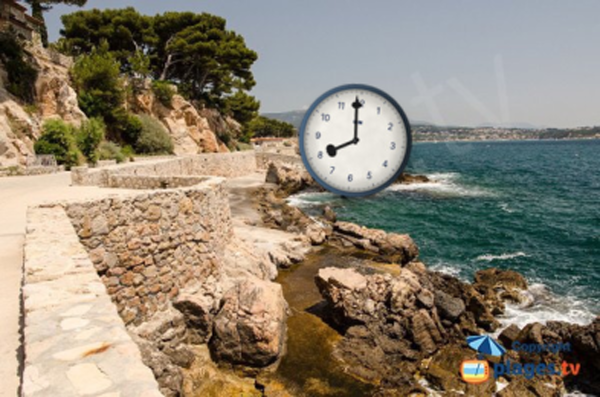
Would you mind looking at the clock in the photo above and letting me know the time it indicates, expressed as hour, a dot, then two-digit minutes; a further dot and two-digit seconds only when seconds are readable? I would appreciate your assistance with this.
7.59
